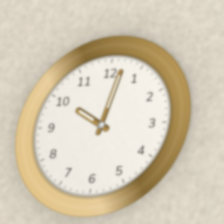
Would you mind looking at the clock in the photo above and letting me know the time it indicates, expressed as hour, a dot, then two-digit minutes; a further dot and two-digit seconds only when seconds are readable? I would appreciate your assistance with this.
10.02
